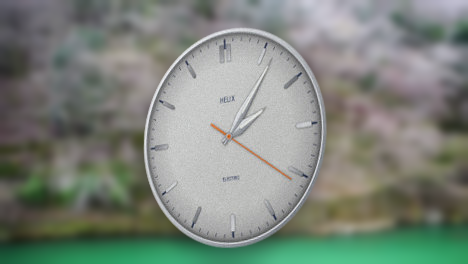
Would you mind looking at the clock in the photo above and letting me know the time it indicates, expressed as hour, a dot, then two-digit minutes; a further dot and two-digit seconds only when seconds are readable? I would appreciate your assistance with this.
2.06.21
